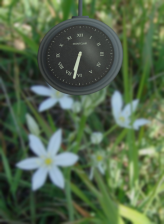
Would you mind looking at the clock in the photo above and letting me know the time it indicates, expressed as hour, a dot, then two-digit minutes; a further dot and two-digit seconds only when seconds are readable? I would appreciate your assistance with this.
6.32
